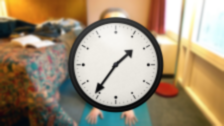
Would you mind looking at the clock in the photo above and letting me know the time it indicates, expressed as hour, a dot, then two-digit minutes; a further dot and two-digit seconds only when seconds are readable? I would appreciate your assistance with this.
1.36
